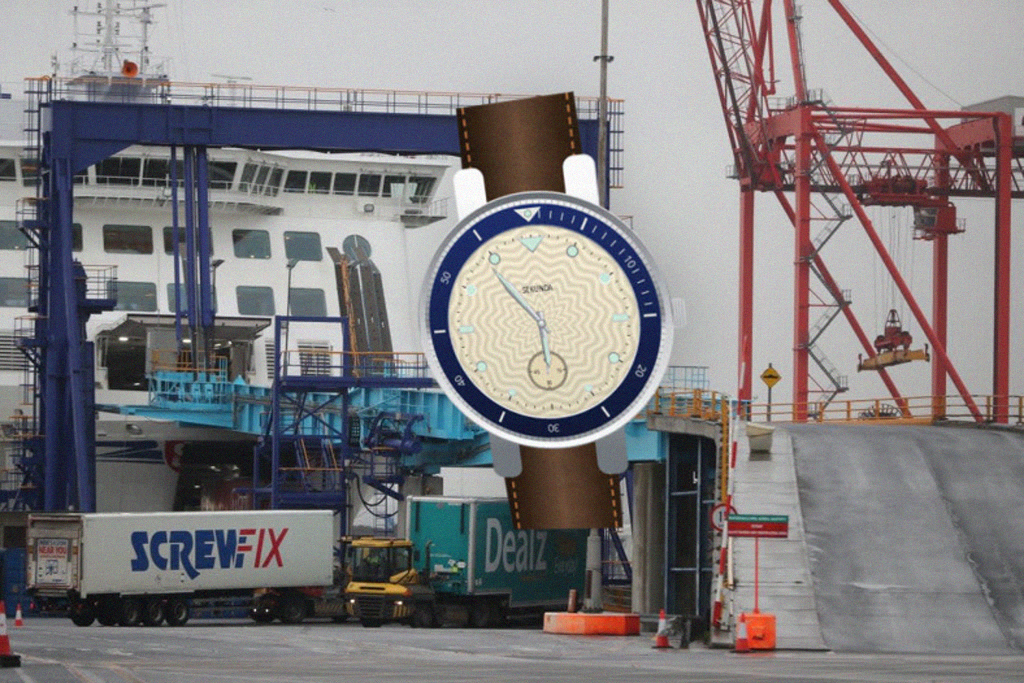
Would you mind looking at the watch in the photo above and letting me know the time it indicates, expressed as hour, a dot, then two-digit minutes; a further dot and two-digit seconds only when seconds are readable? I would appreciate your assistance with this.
5.54
